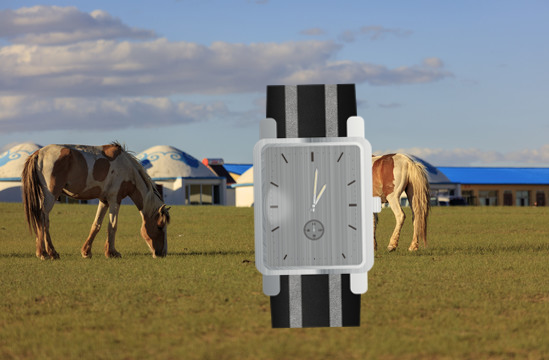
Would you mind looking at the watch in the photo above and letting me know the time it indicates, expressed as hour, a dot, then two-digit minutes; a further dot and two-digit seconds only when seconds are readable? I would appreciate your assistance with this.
1.01
